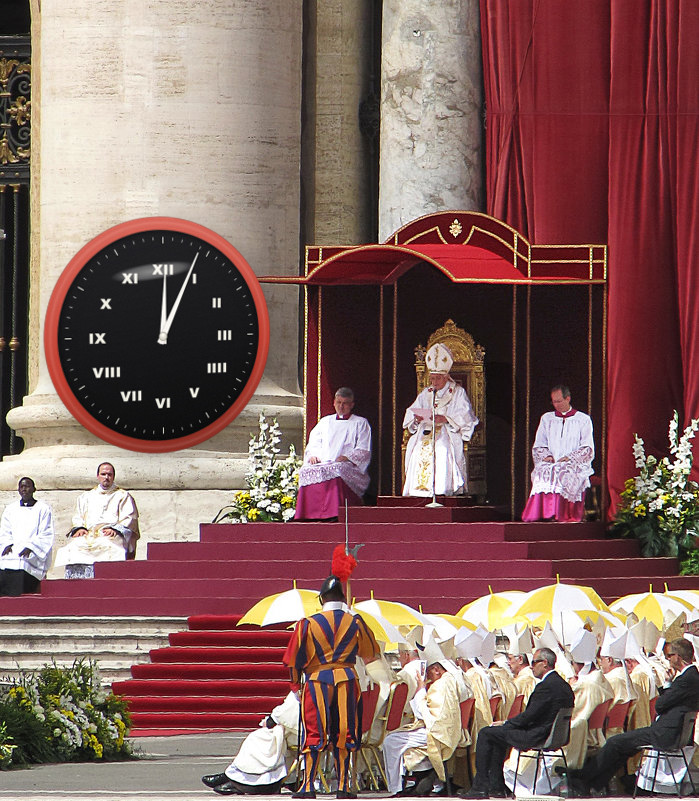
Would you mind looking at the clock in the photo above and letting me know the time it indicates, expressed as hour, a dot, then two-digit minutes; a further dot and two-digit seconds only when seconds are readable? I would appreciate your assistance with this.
12.04
